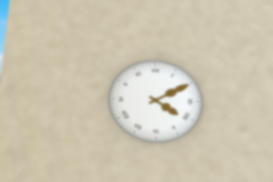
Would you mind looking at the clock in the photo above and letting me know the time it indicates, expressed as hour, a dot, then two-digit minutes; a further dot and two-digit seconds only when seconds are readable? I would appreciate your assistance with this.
4.10
